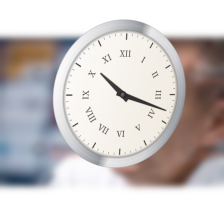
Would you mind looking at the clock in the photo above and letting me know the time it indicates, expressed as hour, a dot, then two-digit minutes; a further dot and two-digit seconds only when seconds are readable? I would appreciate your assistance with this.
10.18
